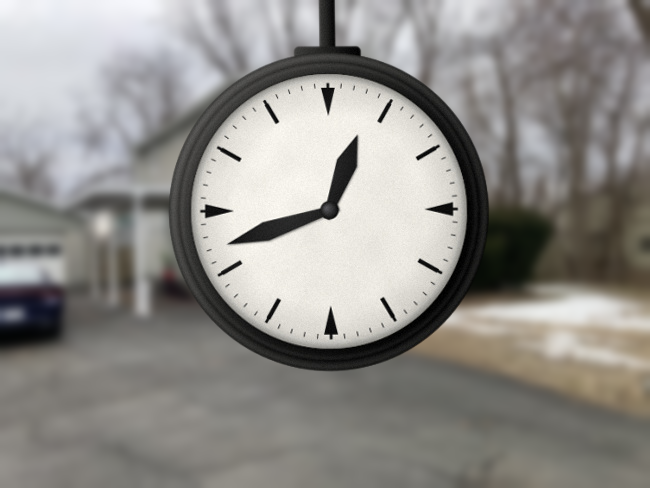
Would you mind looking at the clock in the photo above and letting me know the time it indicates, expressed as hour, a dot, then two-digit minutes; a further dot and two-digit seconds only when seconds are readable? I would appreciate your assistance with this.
12.42
